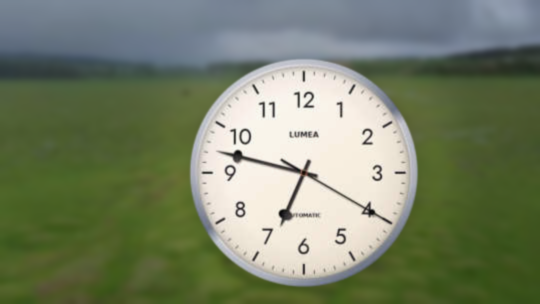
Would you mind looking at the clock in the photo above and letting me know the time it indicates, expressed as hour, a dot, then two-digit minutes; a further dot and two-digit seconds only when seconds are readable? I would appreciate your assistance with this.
6.47.20
